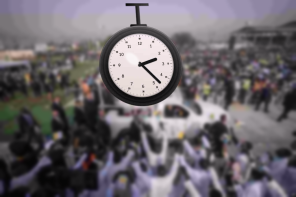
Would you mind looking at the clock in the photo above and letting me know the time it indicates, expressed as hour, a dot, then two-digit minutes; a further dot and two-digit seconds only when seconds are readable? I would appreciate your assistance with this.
2.23
